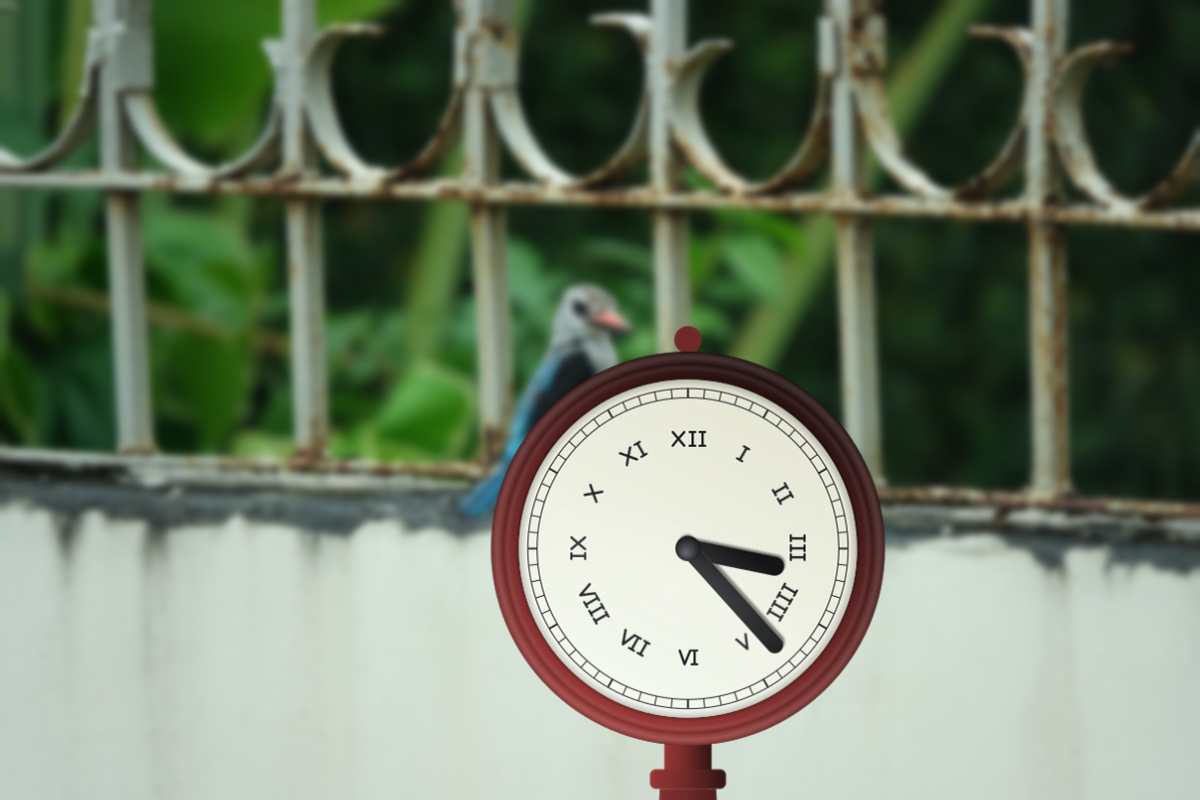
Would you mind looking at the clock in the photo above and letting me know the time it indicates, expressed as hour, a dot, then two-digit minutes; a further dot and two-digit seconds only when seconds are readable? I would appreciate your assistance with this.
3.23
